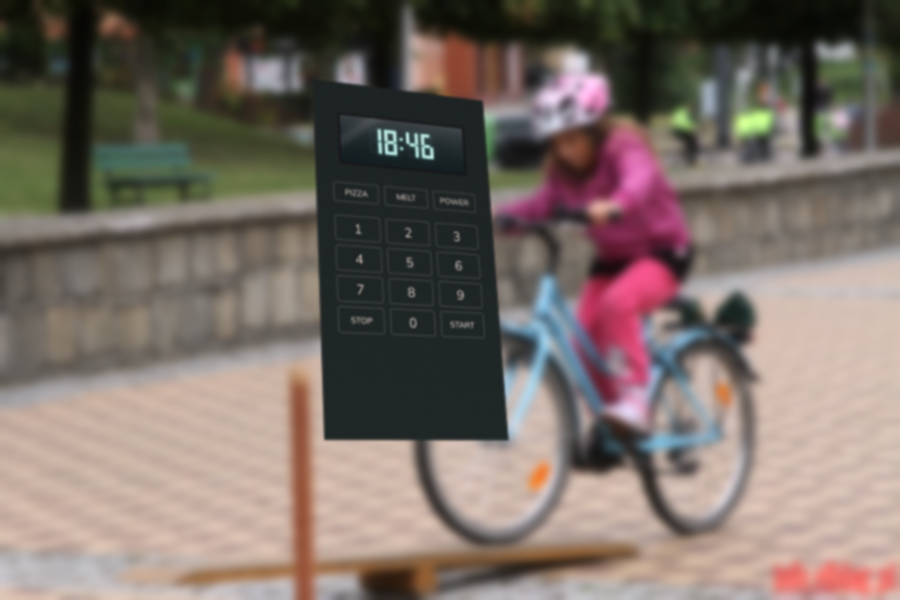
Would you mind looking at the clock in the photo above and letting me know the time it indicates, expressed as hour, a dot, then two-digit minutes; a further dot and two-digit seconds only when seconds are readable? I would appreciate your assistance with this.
18.46
